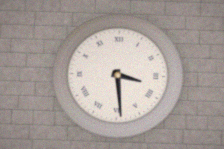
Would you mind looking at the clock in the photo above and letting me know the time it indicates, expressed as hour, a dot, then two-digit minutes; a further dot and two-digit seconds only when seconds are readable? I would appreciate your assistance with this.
3.29
